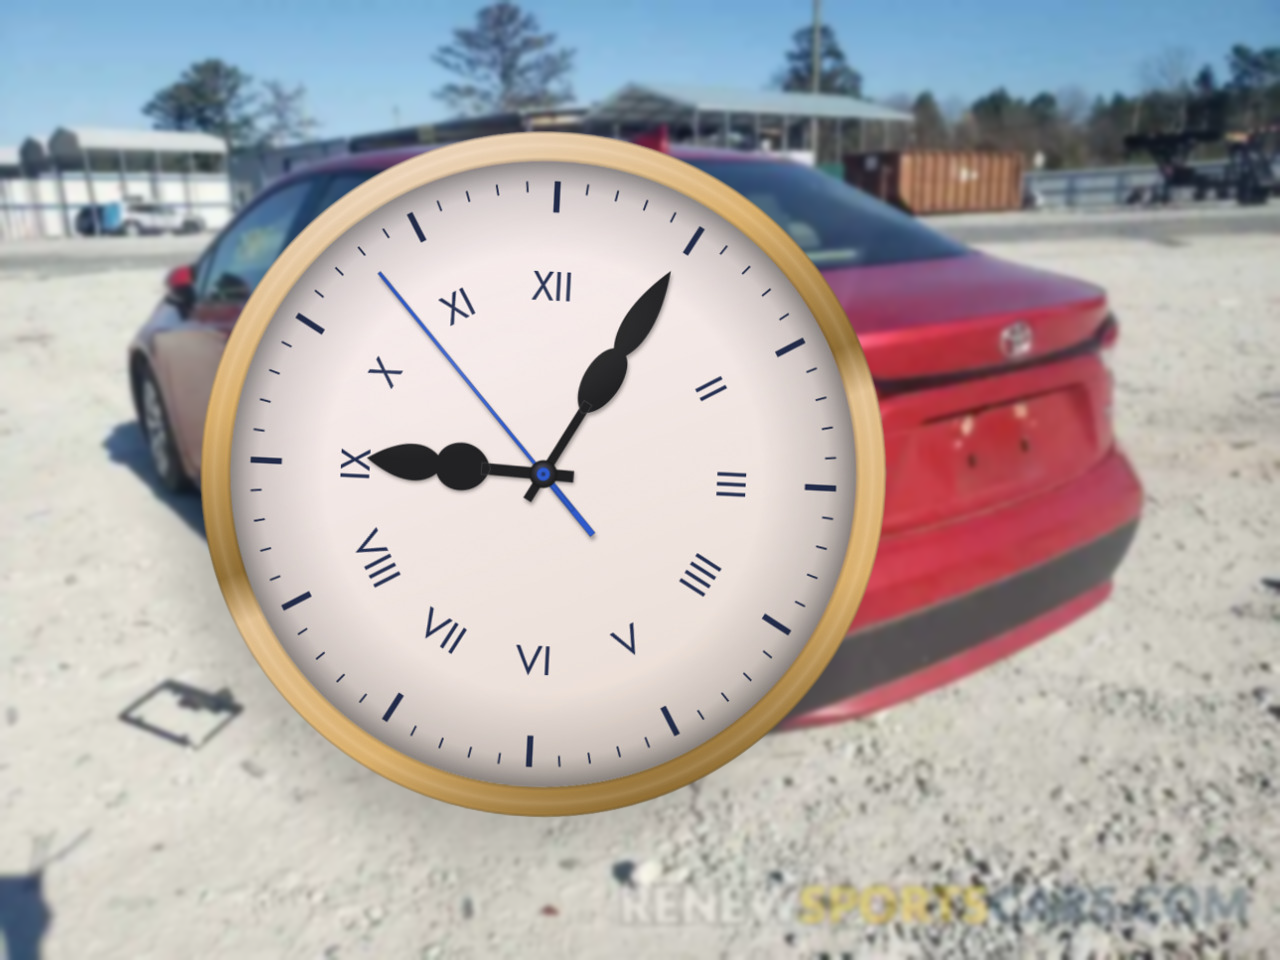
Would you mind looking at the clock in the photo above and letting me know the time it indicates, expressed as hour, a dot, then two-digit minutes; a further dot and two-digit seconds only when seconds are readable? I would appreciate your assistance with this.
9.04.53
